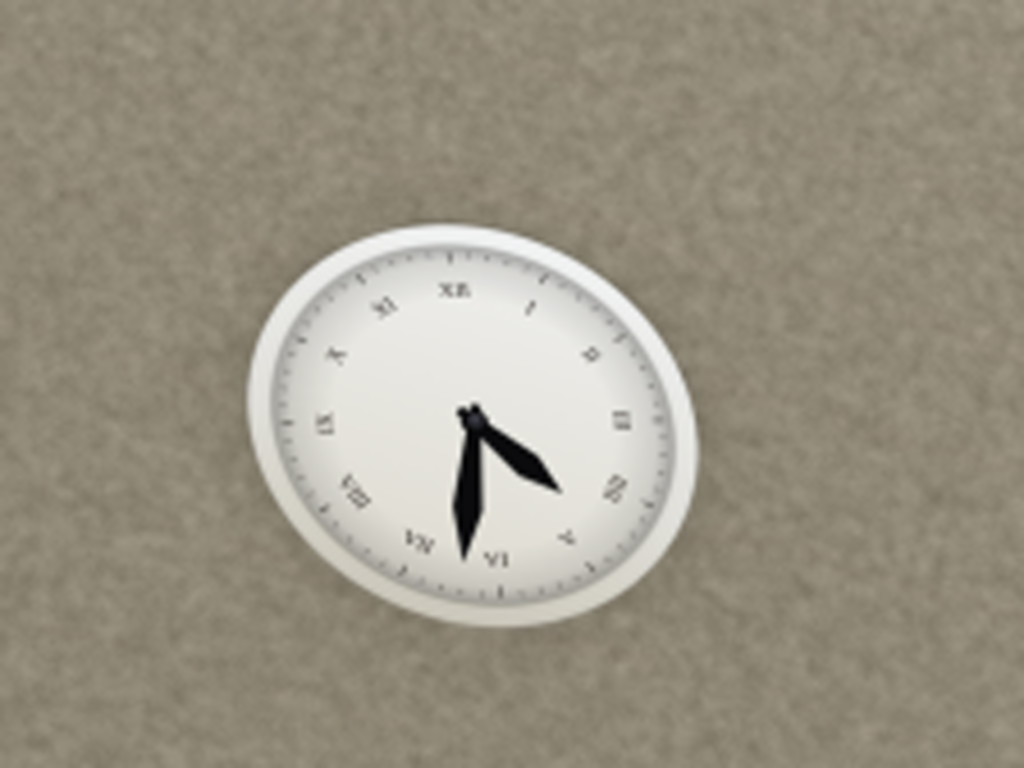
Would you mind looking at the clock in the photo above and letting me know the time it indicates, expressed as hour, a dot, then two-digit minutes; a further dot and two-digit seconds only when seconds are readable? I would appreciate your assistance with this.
4.32
